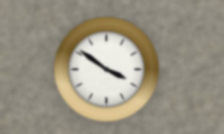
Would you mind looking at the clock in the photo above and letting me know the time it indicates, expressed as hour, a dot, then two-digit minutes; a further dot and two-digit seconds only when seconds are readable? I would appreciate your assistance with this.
3.51
